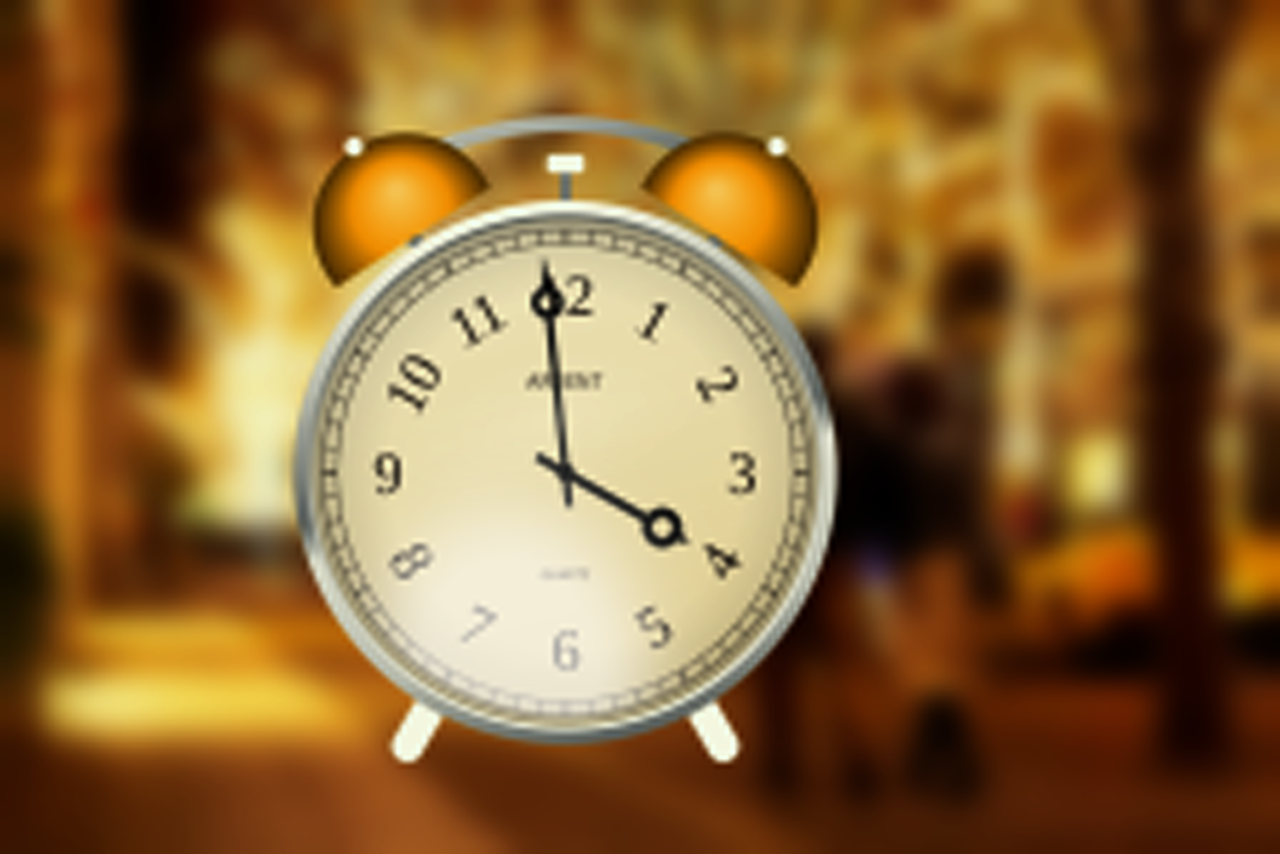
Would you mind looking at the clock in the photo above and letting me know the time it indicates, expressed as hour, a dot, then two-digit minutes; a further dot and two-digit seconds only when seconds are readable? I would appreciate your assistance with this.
3.59
